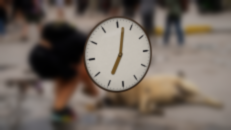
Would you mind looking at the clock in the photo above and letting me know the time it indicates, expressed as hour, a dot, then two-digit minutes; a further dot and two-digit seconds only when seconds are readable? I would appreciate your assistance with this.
7.02
